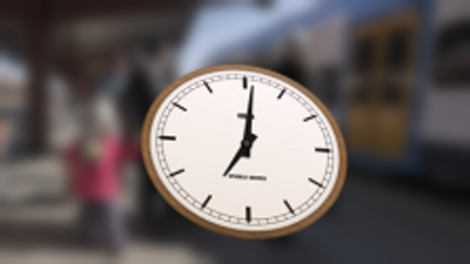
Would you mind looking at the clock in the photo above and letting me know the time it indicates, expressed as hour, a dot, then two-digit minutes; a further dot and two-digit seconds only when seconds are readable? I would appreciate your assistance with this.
7.01
